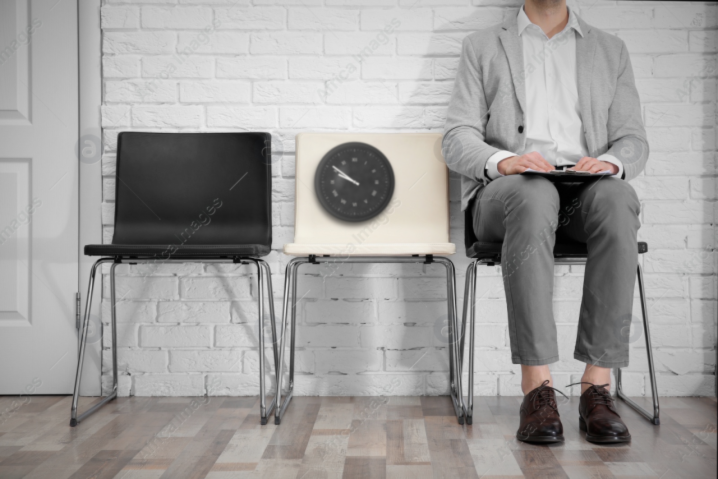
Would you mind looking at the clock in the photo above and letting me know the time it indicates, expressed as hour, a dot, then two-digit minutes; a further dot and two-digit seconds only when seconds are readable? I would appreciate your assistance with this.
9.51
